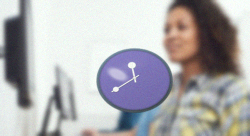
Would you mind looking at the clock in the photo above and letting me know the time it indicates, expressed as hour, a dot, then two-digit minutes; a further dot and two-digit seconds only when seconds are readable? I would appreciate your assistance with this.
11.39
